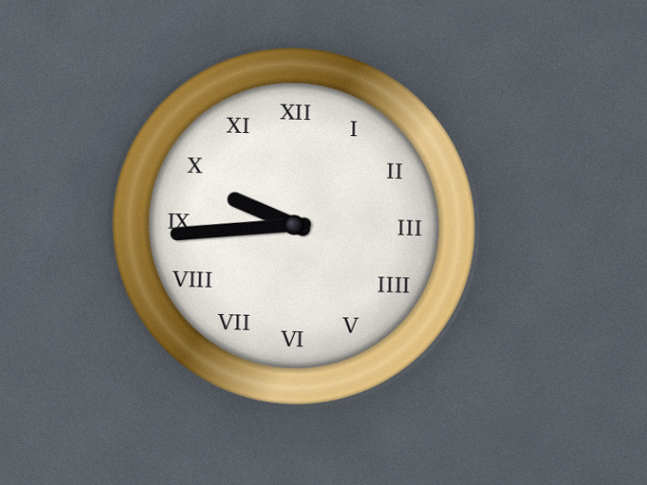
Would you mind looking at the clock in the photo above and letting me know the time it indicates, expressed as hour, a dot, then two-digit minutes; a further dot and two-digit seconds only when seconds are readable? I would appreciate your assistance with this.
9.44
